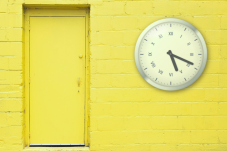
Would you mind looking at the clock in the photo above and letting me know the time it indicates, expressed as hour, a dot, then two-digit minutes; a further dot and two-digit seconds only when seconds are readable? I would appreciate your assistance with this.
5.19
